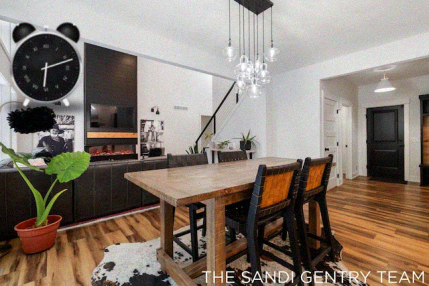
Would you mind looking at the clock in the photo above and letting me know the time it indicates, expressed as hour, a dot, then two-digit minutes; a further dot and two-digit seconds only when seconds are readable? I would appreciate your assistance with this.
6.12
